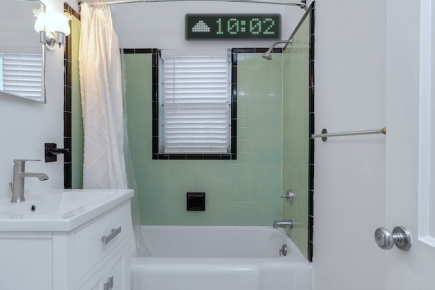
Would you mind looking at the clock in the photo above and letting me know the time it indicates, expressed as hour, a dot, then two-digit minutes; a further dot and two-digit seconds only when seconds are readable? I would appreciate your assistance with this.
10.02
